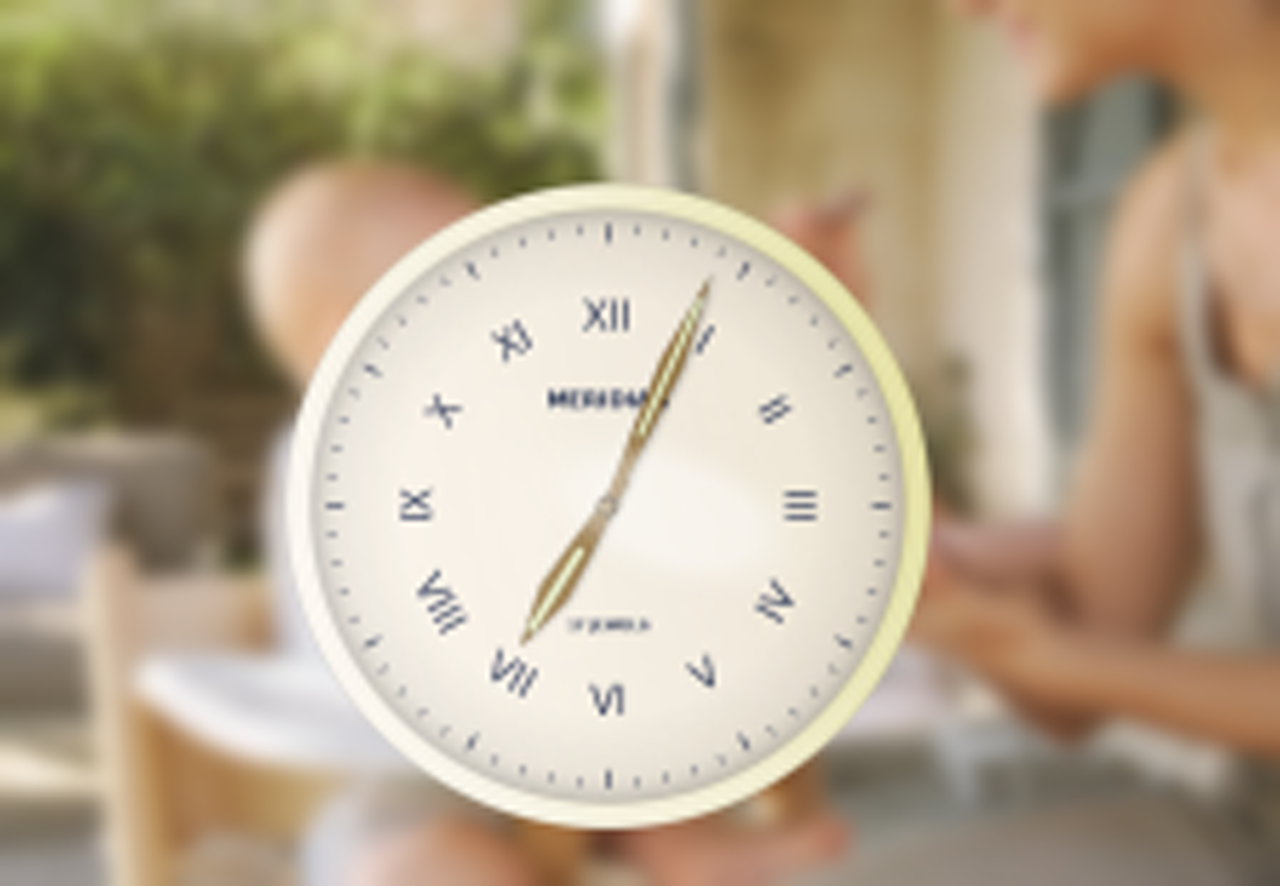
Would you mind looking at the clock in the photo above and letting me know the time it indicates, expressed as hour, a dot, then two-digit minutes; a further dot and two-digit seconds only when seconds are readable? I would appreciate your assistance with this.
7.04
